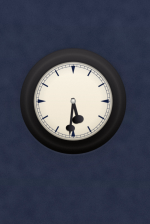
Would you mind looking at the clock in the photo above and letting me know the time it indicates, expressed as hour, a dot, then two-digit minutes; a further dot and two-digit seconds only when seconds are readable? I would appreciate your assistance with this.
5.31
